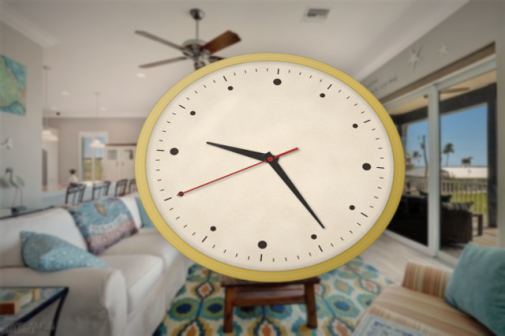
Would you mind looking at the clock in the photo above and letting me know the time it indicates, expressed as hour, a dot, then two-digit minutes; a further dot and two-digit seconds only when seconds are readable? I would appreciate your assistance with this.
9.23.40
